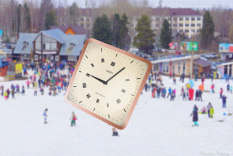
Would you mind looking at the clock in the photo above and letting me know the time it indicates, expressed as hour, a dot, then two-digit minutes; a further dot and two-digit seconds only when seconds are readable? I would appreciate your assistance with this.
9.05
